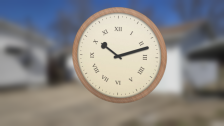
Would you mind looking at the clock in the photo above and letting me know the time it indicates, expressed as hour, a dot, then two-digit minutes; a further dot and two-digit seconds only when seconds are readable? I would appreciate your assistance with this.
10.12
